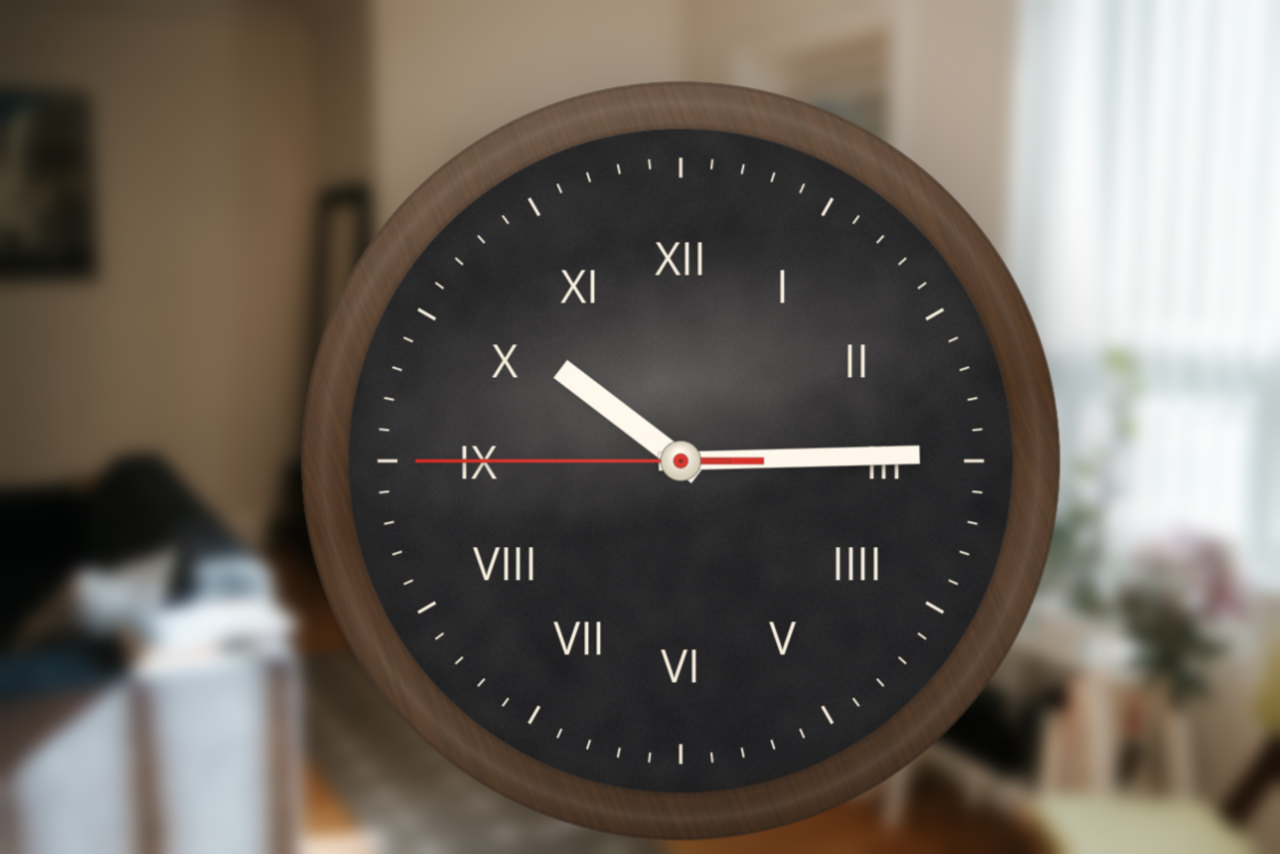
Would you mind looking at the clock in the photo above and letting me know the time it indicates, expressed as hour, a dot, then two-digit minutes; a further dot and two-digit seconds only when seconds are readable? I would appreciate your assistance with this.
10.14.45
